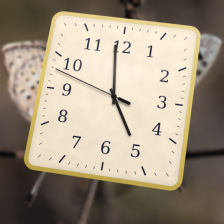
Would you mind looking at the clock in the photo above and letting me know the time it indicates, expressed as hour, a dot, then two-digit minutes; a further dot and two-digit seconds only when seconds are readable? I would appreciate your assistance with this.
4.58.48
